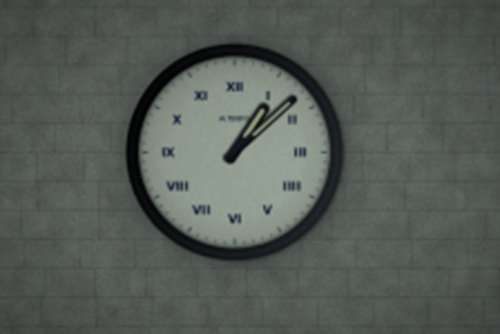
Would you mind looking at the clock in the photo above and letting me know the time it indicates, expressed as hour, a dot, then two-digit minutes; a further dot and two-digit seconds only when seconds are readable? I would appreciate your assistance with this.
1.08
